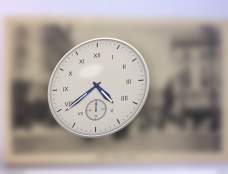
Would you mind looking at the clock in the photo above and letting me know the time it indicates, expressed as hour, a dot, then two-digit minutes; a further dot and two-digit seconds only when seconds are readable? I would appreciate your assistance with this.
4.39
